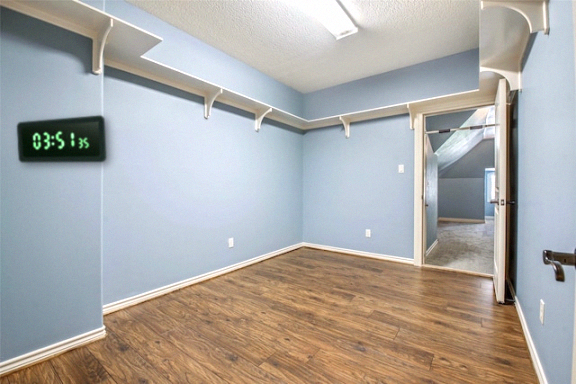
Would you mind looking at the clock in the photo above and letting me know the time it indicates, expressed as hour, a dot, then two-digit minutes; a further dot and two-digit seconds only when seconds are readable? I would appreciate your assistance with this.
3.51.35
